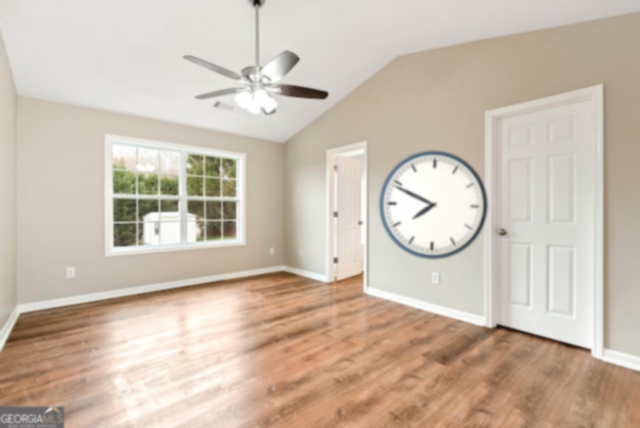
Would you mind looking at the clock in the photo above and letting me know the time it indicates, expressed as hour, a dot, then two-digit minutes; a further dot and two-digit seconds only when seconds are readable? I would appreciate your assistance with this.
7.49
